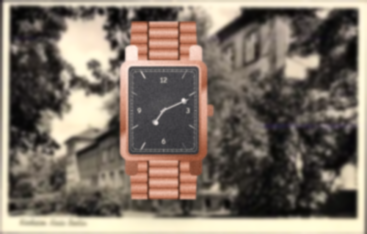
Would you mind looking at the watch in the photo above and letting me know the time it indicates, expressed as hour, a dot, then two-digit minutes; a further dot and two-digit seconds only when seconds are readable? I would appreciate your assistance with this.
7.11
